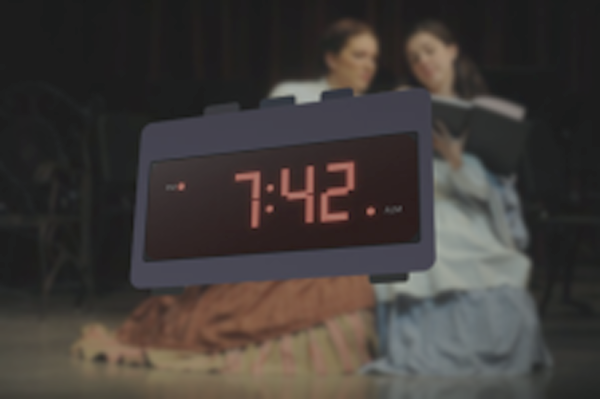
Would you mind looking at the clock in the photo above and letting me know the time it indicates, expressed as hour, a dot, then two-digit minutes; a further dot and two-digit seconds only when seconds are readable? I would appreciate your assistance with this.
7.42
